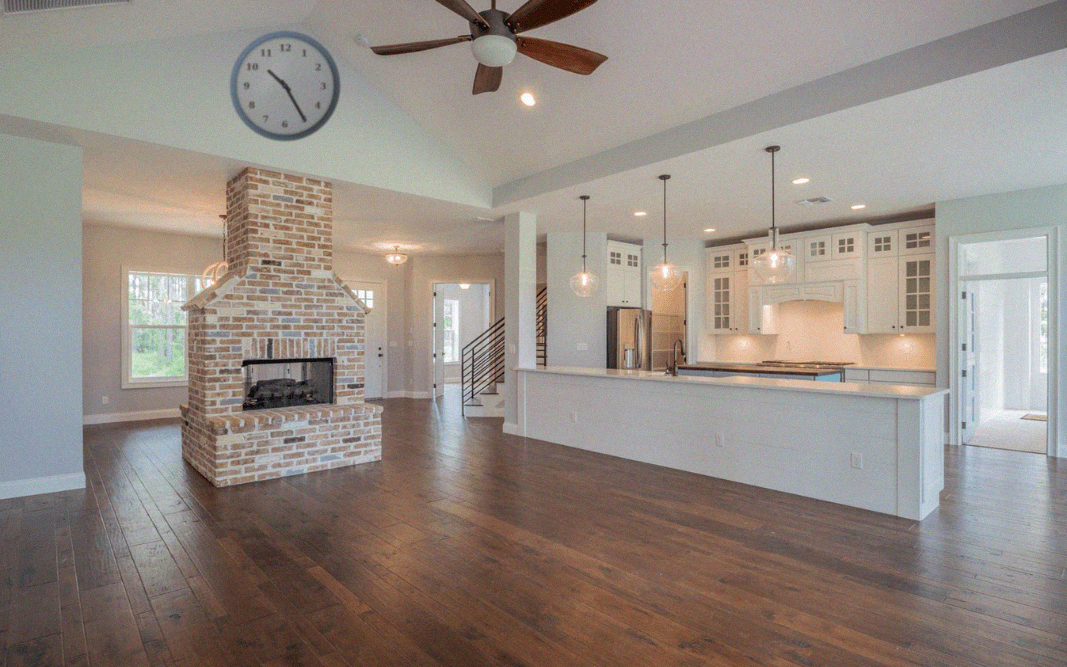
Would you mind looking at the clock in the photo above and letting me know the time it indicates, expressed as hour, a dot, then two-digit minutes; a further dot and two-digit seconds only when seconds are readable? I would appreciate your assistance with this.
10.25
